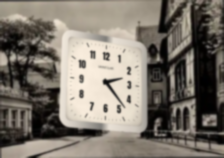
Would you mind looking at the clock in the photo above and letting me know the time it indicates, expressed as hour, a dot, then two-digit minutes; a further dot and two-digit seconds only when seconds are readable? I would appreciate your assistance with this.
2.23
